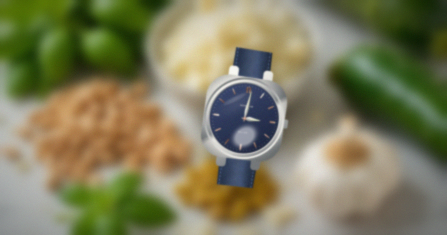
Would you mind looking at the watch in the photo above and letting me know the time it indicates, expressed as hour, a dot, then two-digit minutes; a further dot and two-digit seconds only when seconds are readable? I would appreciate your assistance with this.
3.01
